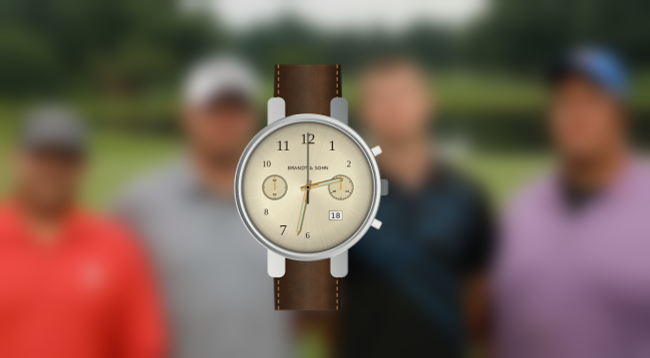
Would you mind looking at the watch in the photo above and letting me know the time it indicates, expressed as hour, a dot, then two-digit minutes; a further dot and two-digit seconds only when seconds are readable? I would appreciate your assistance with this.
2.32
